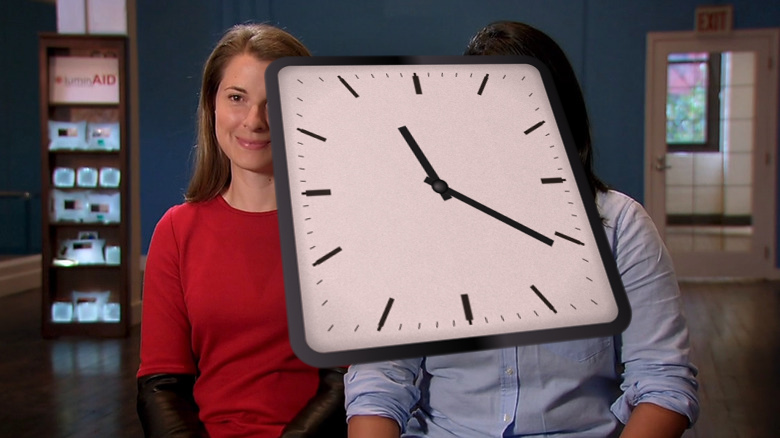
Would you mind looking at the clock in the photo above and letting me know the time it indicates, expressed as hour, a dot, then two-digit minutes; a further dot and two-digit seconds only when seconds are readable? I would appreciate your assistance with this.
11.21
